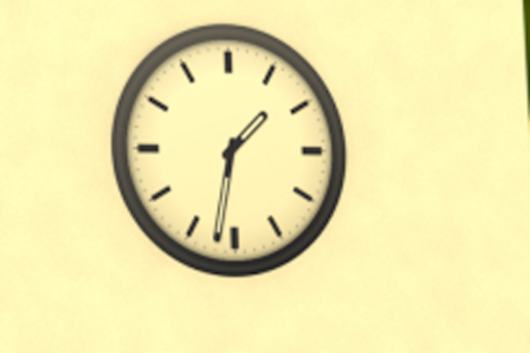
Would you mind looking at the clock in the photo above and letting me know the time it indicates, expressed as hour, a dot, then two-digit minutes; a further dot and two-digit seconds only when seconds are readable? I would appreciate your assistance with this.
1.32
